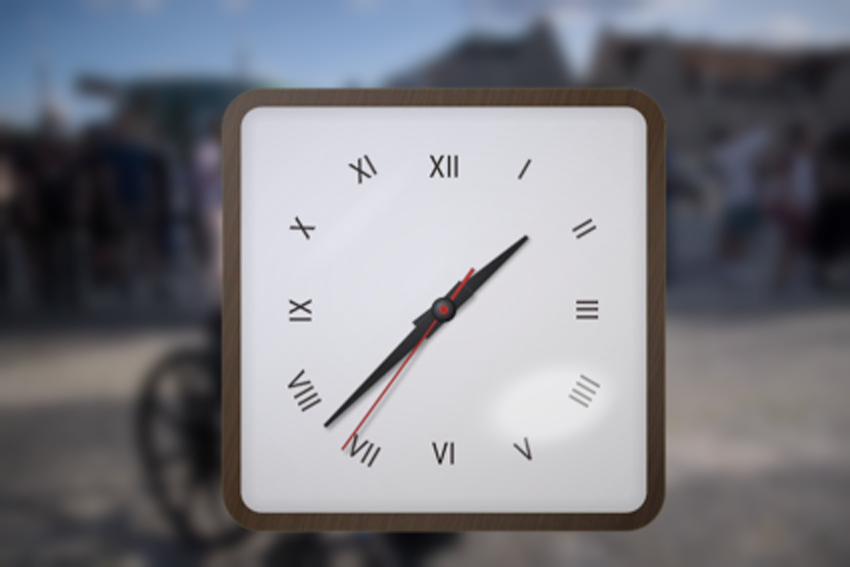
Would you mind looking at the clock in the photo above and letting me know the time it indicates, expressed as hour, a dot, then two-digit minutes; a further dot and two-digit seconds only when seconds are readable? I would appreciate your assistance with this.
1.37.36
